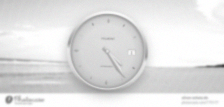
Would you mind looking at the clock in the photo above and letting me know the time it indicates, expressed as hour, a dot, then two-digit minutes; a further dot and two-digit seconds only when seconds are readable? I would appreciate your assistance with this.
4.24
